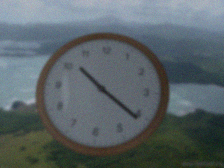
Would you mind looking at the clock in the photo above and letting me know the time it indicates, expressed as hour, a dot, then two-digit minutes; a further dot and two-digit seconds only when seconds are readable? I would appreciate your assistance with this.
10.21
